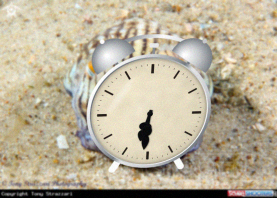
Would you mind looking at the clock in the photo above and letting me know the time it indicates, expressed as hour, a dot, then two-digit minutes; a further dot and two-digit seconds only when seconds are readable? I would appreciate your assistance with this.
6.31
